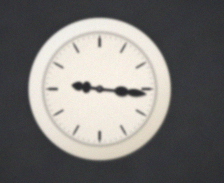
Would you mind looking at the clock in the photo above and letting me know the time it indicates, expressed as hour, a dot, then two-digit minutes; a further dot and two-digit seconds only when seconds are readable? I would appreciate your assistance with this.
9.16
